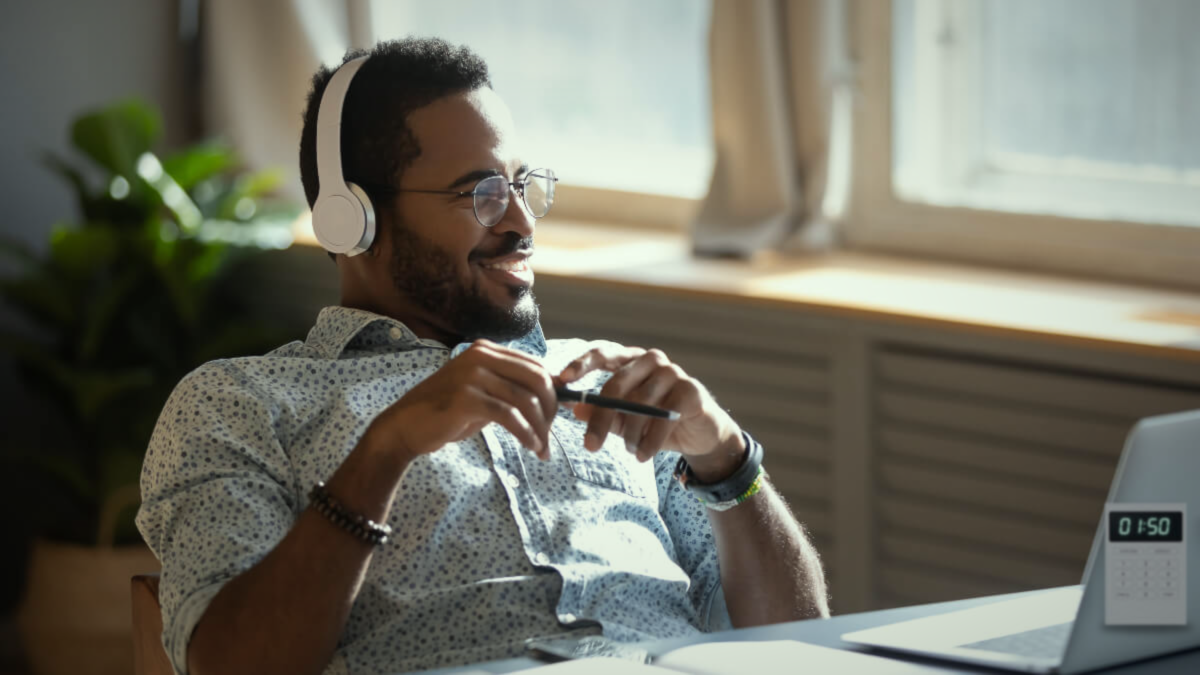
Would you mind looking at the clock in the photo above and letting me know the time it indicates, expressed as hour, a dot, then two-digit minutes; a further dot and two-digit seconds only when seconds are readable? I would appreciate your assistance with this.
1.50
